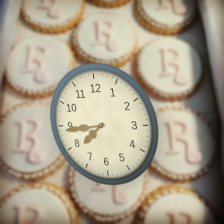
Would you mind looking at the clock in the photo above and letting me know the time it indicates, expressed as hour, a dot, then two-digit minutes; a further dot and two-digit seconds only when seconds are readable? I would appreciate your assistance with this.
7.44
